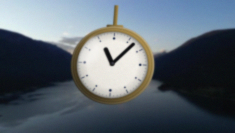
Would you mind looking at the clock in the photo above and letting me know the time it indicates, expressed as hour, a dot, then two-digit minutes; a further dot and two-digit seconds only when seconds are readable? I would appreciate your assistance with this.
11.07
